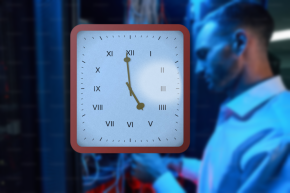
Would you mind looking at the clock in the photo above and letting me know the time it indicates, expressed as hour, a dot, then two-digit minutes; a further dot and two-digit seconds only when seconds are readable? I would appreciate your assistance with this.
4.59
